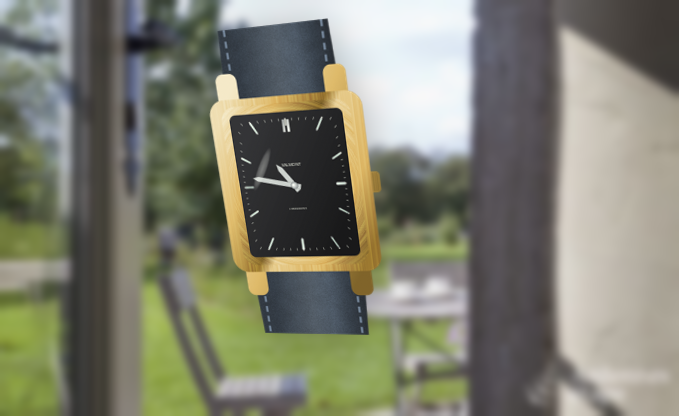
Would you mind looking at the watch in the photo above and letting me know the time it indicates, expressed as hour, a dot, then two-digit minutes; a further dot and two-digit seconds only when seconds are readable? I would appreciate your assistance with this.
10.47
